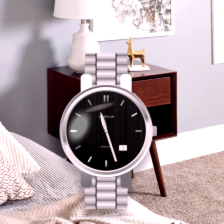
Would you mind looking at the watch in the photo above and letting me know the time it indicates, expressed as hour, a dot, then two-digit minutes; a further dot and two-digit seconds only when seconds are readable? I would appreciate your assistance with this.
11.27
